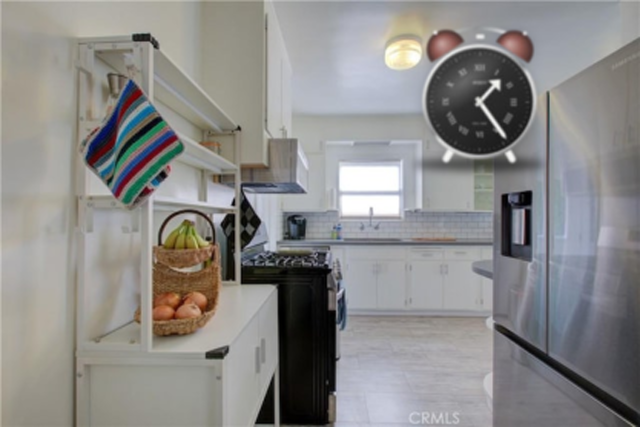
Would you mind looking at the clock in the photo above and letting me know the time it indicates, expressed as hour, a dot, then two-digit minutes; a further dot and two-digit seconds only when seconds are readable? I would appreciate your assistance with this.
1.24
